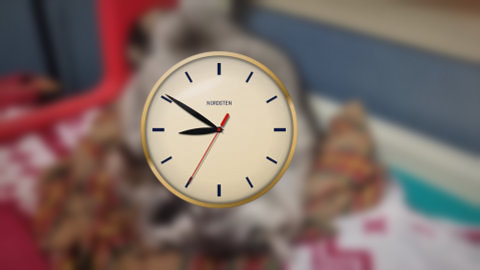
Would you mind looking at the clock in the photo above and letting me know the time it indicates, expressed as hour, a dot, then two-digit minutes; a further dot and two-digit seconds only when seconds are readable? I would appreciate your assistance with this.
8.50.35
